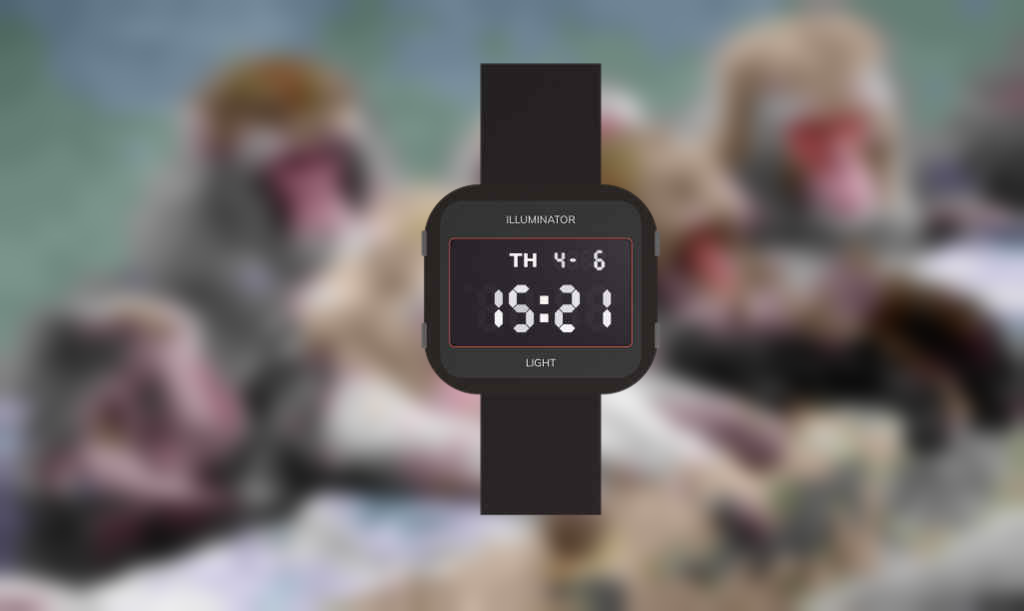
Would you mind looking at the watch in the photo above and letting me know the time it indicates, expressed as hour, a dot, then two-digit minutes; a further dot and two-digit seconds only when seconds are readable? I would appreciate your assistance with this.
15.21
